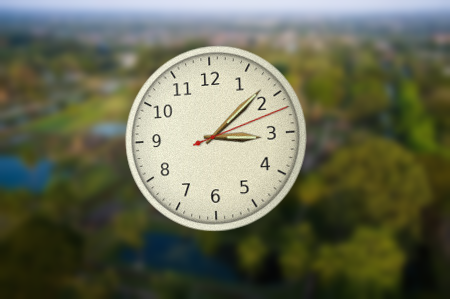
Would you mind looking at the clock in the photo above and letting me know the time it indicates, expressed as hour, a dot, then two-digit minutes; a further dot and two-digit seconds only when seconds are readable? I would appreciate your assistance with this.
3.08.12
